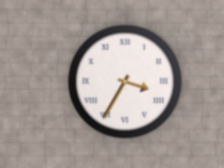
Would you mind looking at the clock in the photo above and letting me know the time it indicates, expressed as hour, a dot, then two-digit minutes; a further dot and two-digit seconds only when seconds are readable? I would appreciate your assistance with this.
3.35
